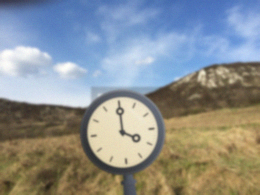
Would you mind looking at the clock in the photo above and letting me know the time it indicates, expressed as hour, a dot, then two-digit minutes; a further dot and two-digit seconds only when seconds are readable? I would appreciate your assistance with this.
4.00
